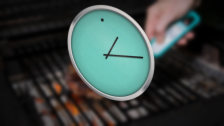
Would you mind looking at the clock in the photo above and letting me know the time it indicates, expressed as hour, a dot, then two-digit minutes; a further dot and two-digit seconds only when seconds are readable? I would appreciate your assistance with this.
1.15
